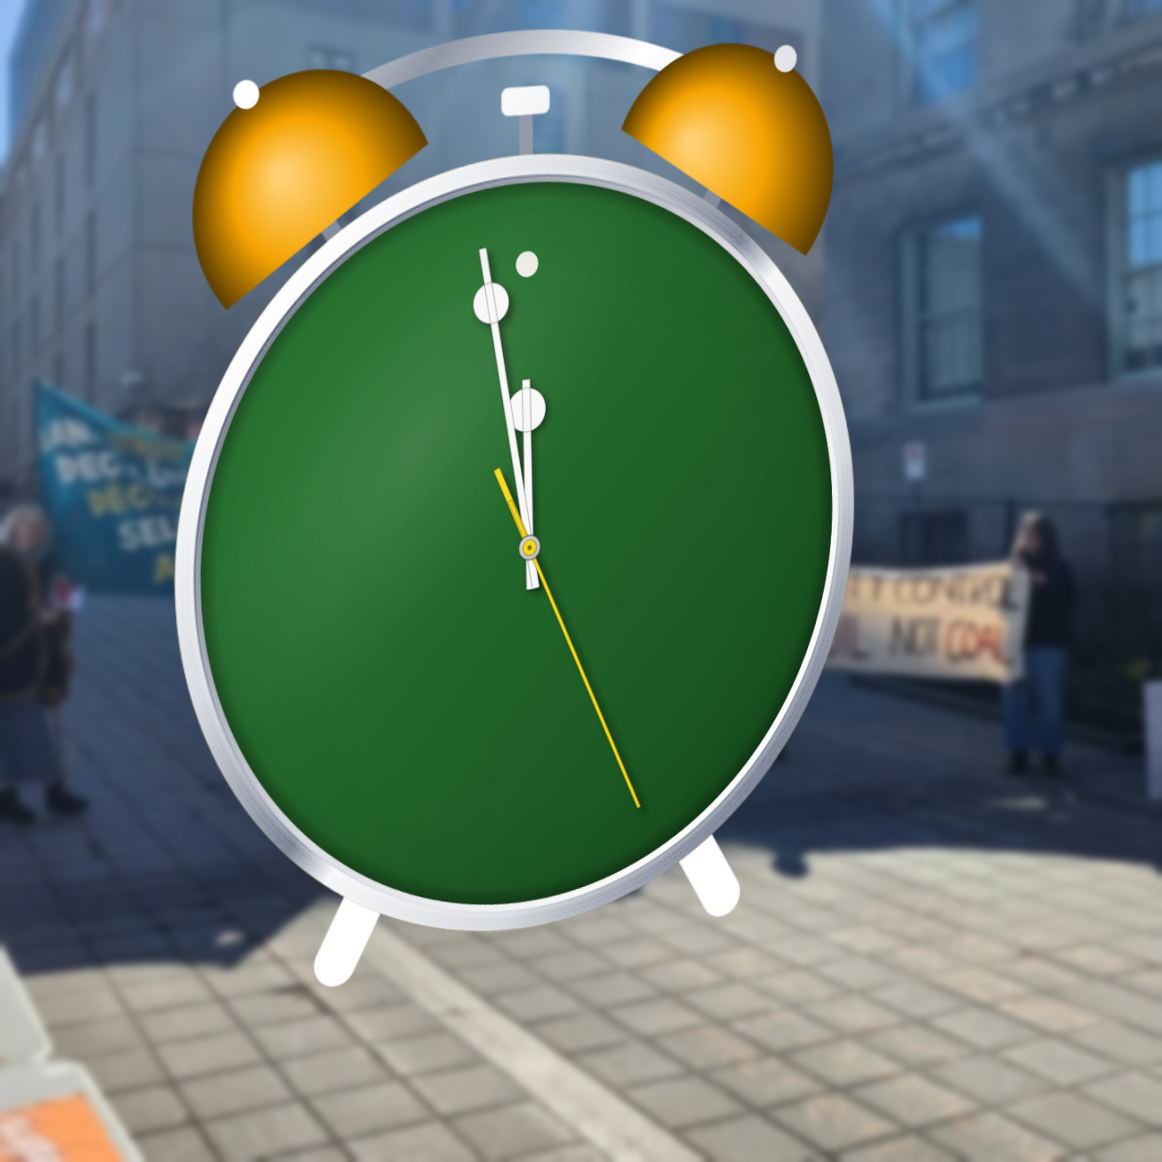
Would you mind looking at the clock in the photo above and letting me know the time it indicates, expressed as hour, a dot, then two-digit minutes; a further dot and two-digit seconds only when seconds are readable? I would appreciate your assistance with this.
11.58.26
